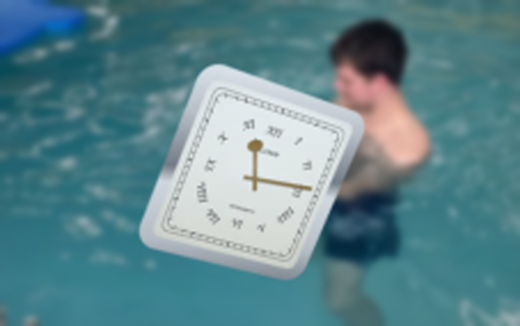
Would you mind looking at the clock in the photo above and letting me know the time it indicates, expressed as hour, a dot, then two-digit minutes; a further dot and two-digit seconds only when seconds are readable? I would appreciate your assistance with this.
11.14
